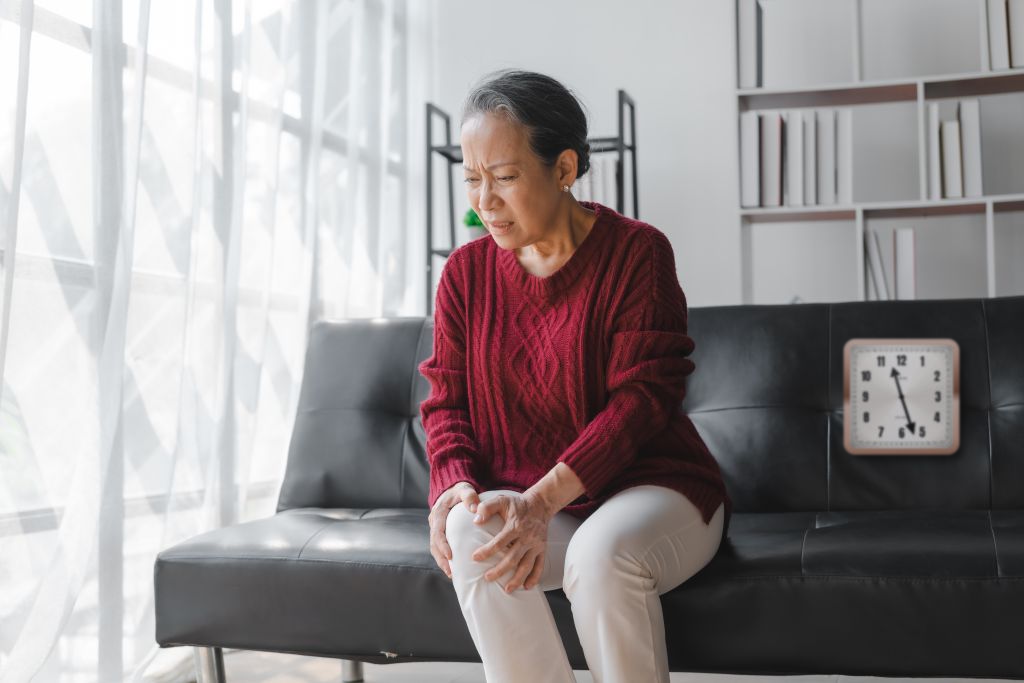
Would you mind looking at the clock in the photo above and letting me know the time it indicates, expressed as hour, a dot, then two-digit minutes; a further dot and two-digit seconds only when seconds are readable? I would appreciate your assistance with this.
11.27
